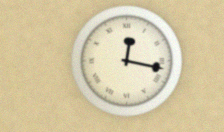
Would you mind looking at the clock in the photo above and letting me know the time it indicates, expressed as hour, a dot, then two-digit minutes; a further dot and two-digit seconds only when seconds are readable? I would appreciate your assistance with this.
12.17
